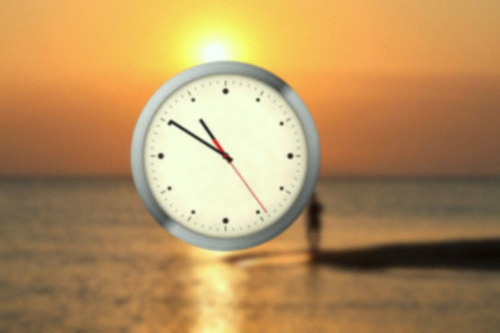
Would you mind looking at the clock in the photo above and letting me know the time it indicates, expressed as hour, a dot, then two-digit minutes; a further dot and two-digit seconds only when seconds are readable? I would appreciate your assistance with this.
10.50.24
